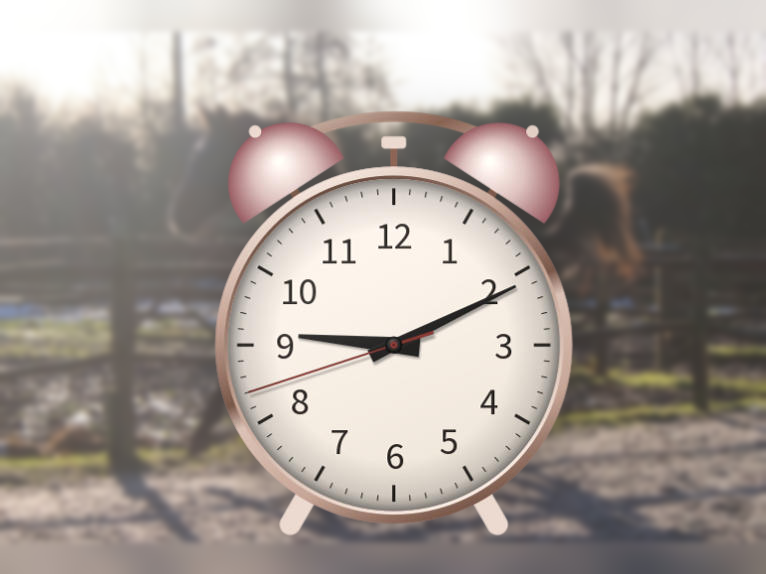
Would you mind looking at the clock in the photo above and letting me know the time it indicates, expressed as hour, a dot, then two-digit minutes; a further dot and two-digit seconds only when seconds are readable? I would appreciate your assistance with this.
9.10.42
